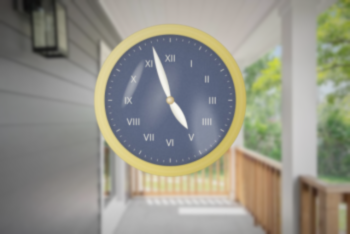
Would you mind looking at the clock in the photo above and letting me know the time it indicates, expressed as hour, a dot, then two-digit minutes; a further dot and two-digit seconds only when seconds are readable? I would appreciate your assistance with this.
4.57
